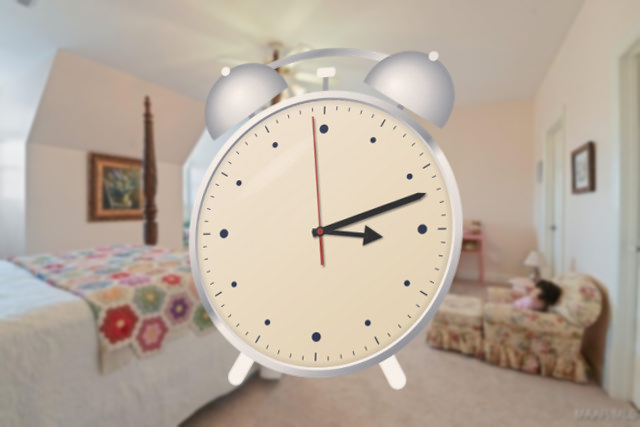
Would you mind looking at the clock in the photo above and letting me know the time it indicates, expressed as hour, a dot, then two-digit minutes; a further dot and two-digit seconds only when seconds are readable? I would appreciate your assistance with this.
3.11.59
